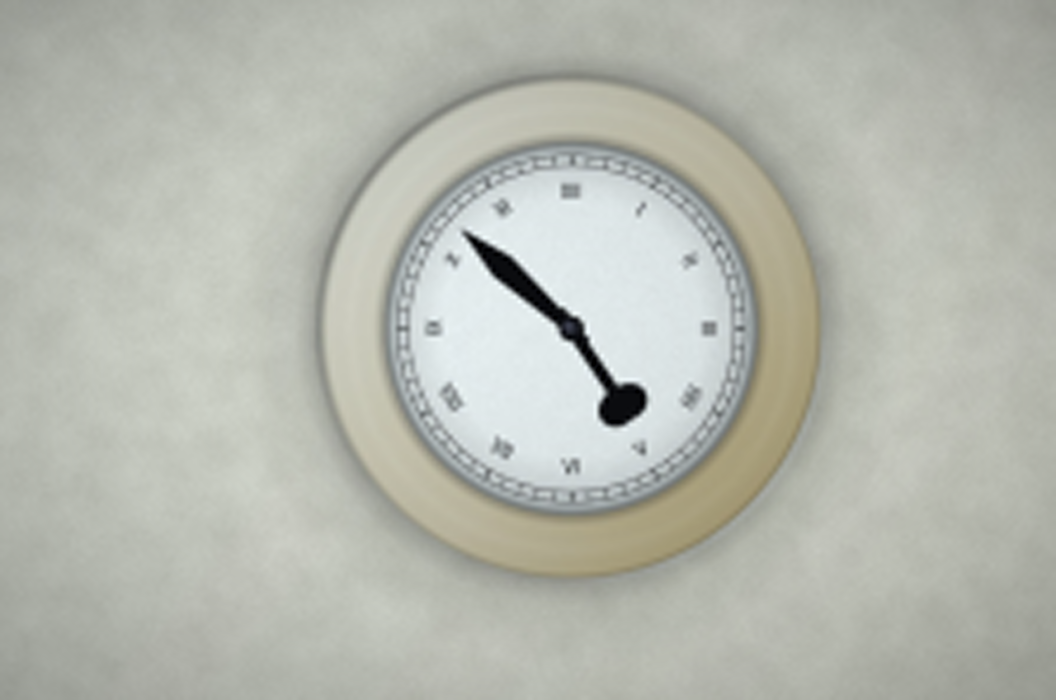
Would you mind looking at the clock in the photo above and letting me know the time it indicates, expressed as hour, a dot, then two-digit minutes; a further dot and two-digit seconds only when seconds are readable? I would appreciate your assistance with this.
4.52
